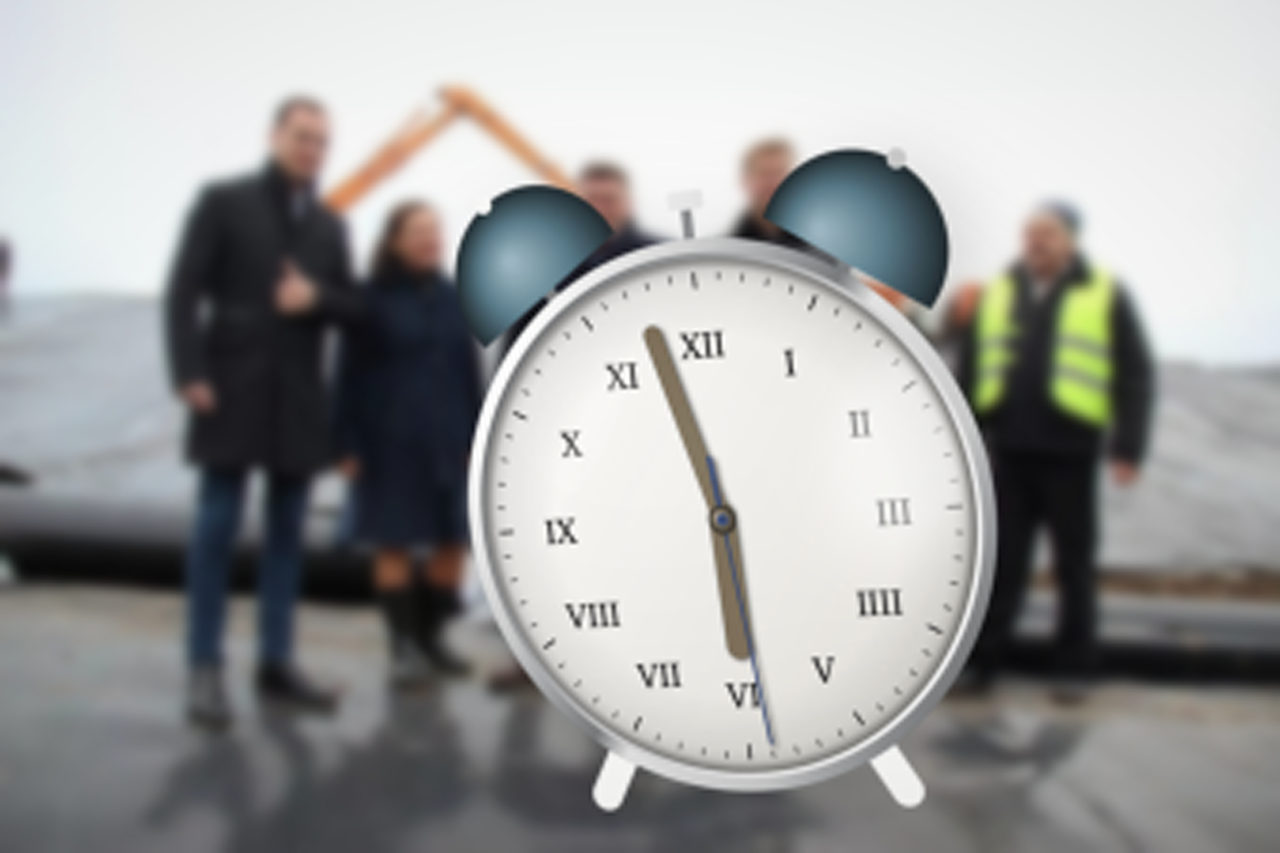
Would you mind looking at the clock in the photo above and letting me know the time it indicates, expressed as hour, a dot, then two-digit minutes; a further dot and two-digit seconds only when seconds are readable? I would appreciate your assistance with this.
5.57.29
